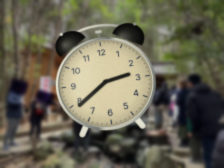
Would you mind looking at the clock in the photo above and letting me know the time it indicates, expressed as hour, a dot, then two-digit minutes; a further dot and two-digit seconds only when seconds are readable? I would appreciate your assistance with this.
2.39
